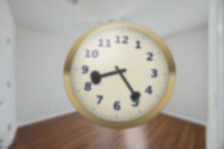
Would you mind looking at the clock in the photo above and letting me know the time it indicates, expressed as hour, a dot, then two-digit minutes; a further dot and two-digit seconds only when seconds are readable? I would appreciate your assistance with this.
8.24
